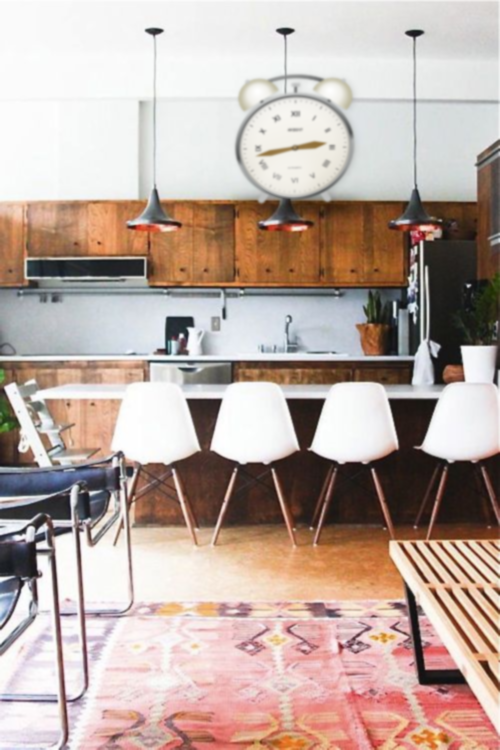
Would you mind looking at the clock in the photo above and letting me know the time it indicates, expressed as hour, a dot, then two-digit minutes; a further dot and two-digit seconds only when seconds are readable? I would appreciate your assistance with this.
2.43
